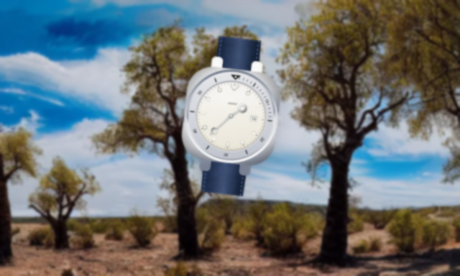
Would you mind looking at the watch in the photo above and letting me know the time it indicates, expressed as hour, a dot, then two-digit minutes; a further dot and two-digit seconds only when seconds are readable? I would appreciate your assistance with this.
1.37
